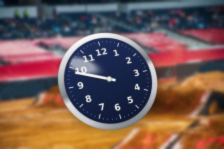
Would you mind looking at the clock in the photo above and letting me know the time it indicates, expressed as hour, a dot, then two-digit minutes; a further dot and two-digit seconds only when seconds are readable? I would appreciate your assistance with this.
9.49
